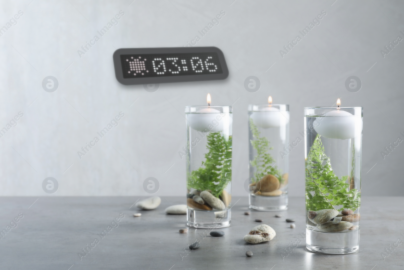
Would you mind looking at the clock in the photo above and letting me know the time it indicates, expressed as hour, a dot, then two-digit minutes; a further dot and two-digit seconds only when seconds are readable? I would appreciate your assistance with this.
3.06
